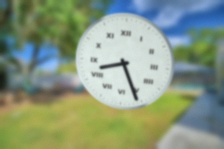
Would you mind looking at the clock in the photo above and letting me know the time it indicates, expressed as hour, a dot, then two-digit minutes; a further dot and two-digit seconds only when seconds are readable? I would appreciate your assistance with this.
8.26
